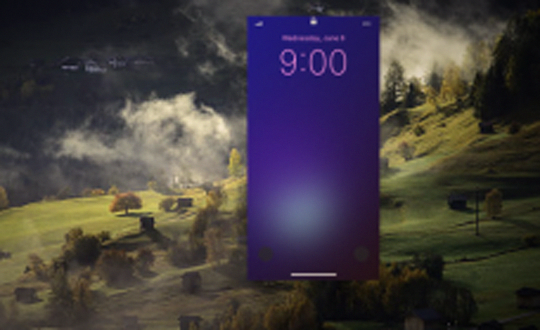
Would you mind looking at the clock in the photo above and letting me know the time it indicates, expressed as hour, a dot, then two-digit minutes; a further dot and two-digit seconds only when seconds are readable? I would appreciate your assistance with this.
9.00
